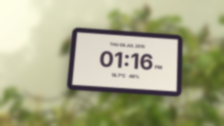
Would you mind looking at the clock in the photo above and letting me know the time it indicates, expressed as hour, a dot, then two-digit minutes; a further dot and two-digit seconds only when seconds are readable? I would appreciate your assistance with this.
1.16
